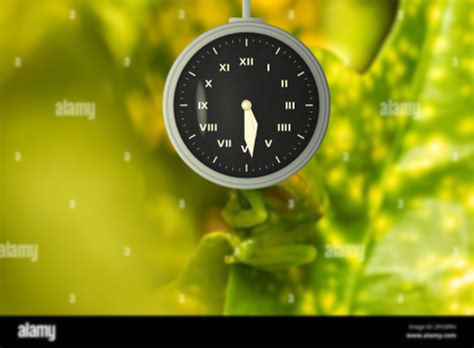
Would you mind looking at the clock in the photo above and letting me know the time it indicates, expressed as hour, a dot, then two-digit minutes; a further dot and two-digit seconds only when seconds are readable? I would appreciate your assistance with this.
5.29
